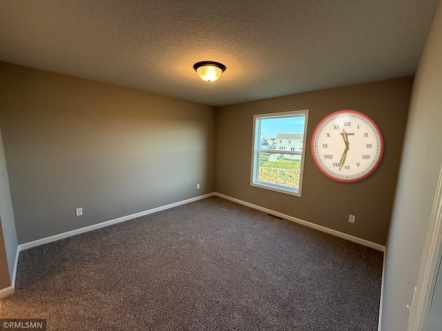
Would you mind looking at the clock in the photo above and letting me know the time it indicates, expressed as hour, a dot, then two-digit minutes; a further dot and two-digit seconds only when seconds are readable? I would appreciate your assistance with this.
11.33
